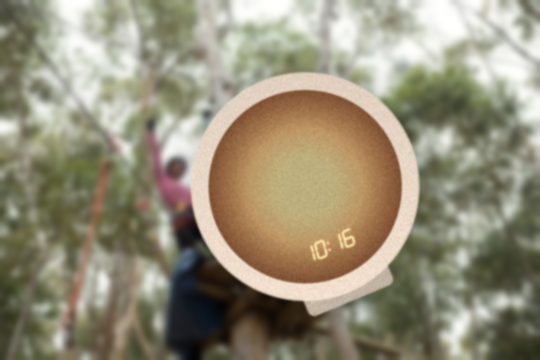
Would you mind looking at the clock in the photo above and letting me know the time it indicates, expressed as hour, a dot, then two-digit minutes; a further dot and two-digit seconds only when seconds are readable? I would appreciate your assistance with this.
10.16
